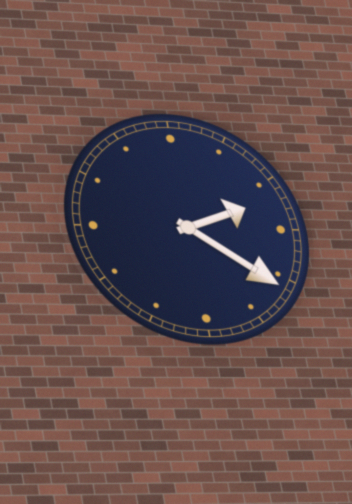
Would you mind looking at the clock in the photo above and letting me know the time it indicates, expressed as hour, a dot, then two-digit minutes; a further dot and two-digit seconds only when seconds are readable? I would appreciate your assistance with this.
2.21
